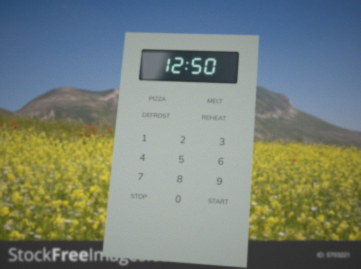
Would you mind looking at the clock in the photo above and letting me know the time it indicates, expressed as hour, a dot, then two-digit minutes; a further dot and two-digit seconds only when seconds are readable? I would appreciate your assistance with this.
12.50
